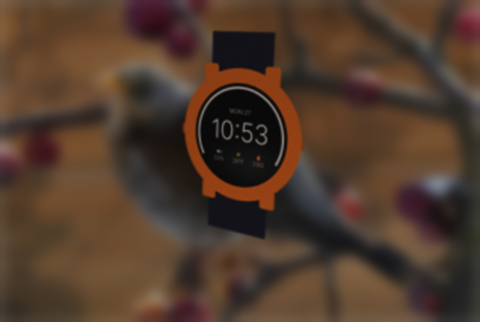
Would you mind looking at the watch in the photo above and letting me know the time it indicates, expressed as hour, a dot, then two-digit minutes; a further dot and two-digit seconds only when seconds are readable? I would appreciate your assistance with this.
10.53
